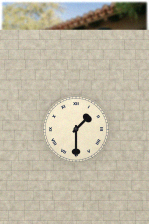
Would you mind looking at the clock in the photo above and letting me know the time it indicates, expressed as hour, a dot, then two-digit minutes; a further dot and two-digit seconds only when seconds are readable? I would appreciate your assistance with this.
1.30
